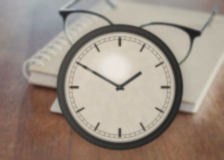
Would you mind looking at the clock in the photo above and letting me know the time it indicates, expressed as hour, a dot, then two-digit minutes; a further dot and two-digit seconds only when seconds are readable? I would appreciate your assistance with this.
1.50
